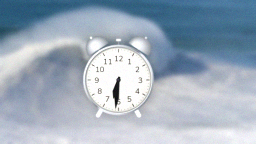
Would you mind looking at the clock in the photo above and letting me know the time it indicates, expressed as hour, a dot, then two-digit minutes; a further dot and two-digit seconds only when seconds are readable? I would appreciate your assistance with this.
6.31
